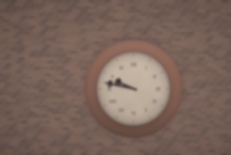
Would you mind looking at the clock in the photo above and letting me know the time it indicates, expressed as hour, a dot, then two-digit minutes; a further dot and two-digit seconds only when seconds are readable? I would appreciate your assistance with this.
9.47
